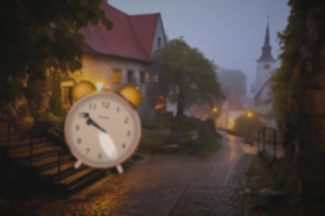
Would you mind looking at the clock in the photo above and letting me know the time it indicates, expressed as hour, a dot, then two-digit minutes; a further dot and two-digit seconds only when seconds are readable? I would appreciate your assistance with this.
9.51
